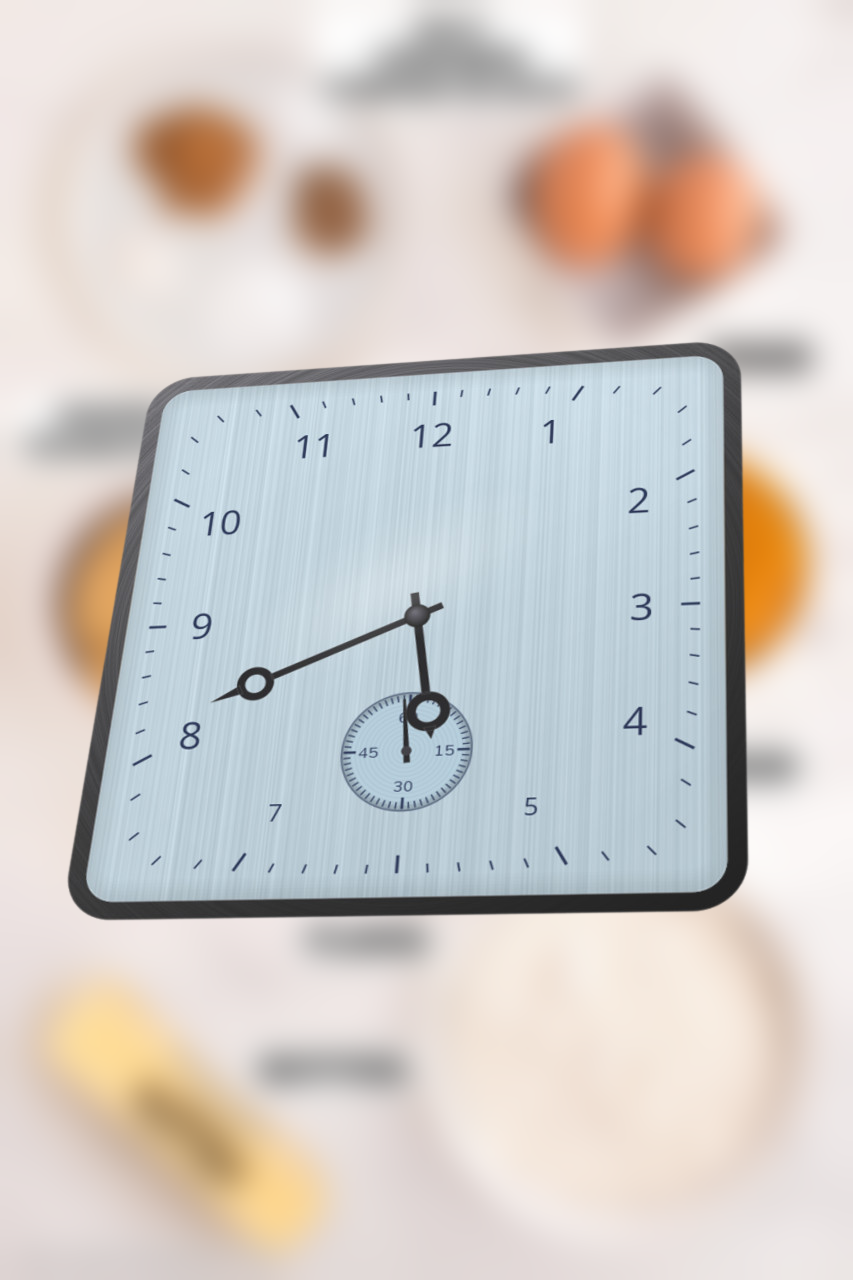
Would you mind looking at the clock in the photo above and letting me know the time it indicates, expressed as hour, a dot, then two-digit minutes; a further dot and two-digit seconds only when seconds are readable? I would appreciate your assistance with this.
5.40.59
